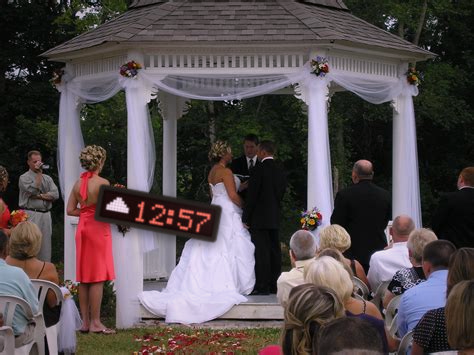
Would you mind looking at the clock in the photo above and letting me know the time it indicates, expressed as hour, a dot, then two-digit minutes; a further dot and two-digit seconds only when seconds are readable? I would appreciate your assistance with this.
12.57
